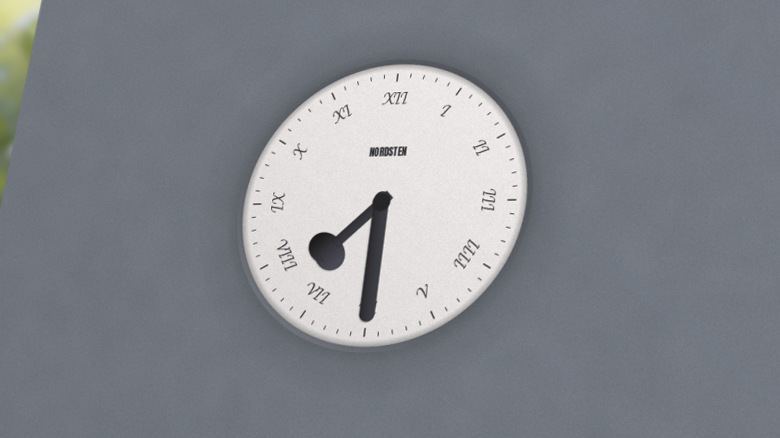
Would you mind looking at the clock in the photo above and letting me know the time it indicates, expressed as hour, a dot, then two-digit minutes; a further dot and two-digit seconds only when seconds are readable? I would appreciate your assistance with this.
7.30
